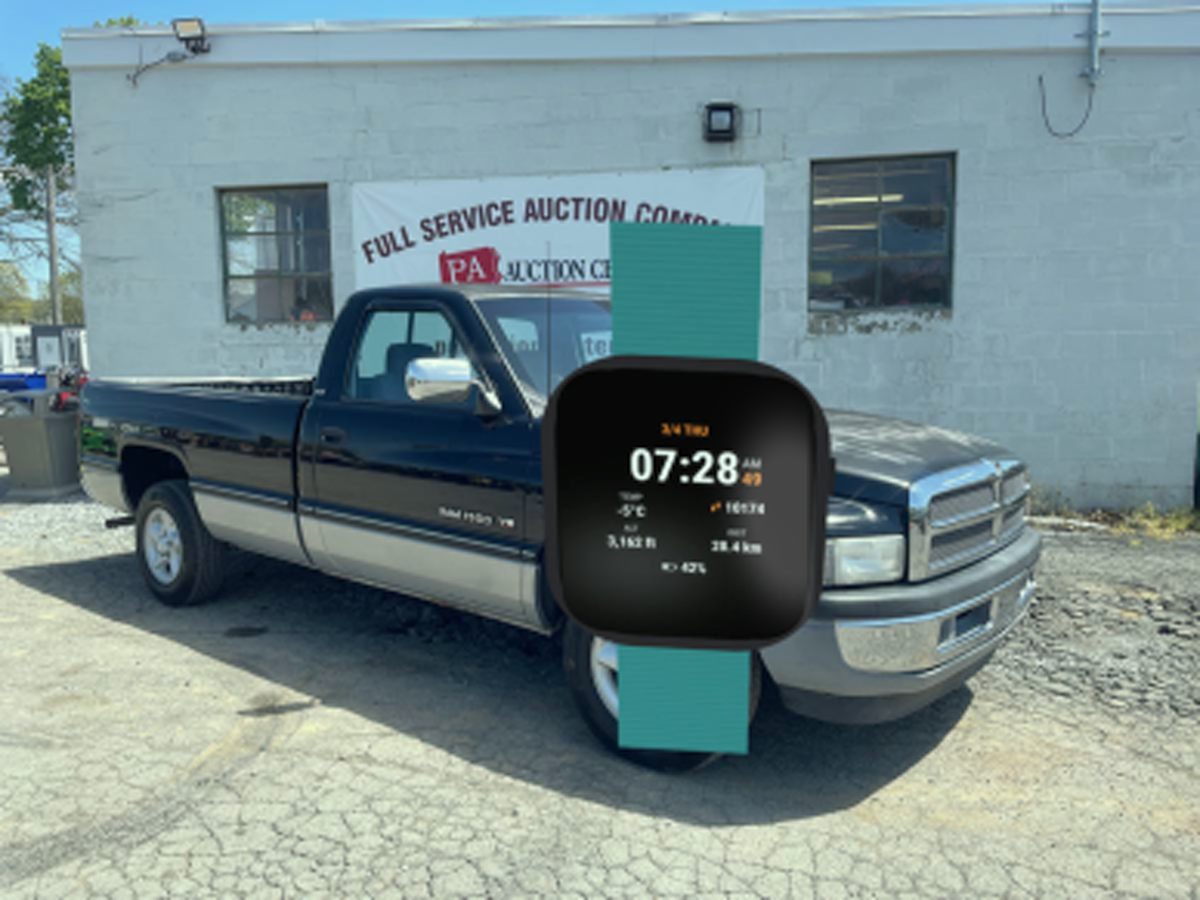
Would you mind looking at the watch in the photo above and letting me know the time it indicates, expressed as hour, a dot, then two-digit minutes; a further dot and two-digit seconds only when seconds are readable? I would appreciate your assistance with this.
7.28
